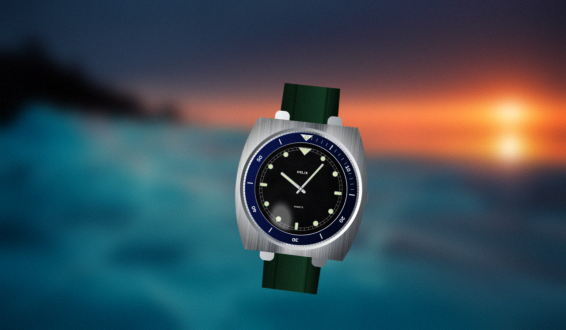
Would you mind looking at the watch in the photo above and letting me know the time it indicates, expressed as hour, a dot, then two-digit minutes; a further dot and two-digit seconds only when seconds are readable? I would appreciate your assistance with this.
10.06
